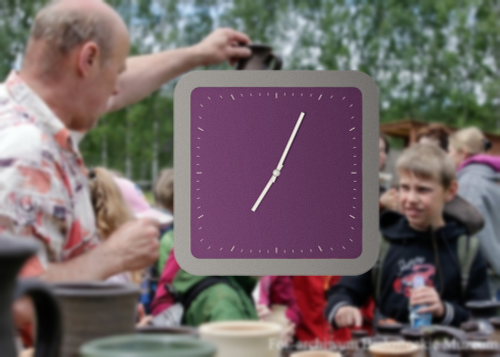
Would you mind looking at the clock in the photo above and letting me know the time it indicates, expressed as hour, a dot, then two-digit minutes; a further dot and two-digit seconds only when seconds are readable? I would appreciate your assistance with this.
7.04
